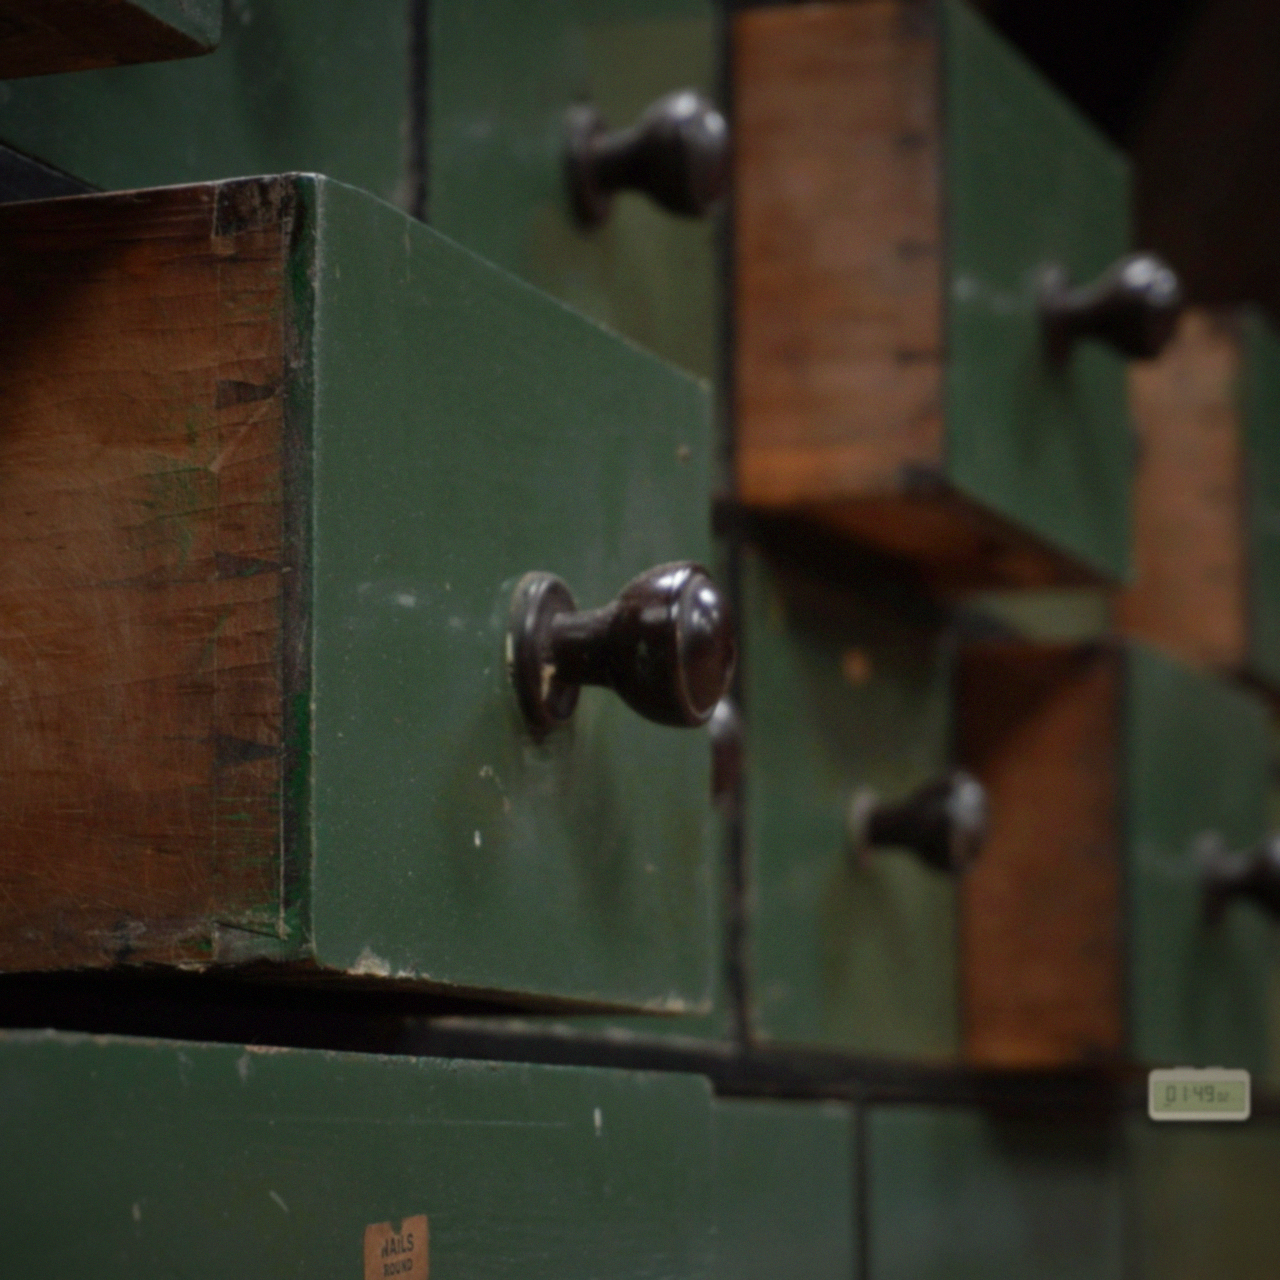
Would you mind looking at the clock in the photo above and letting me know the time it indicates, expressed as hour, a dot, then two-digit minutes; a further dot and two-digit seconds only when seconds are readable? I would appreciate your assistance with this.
1.49
